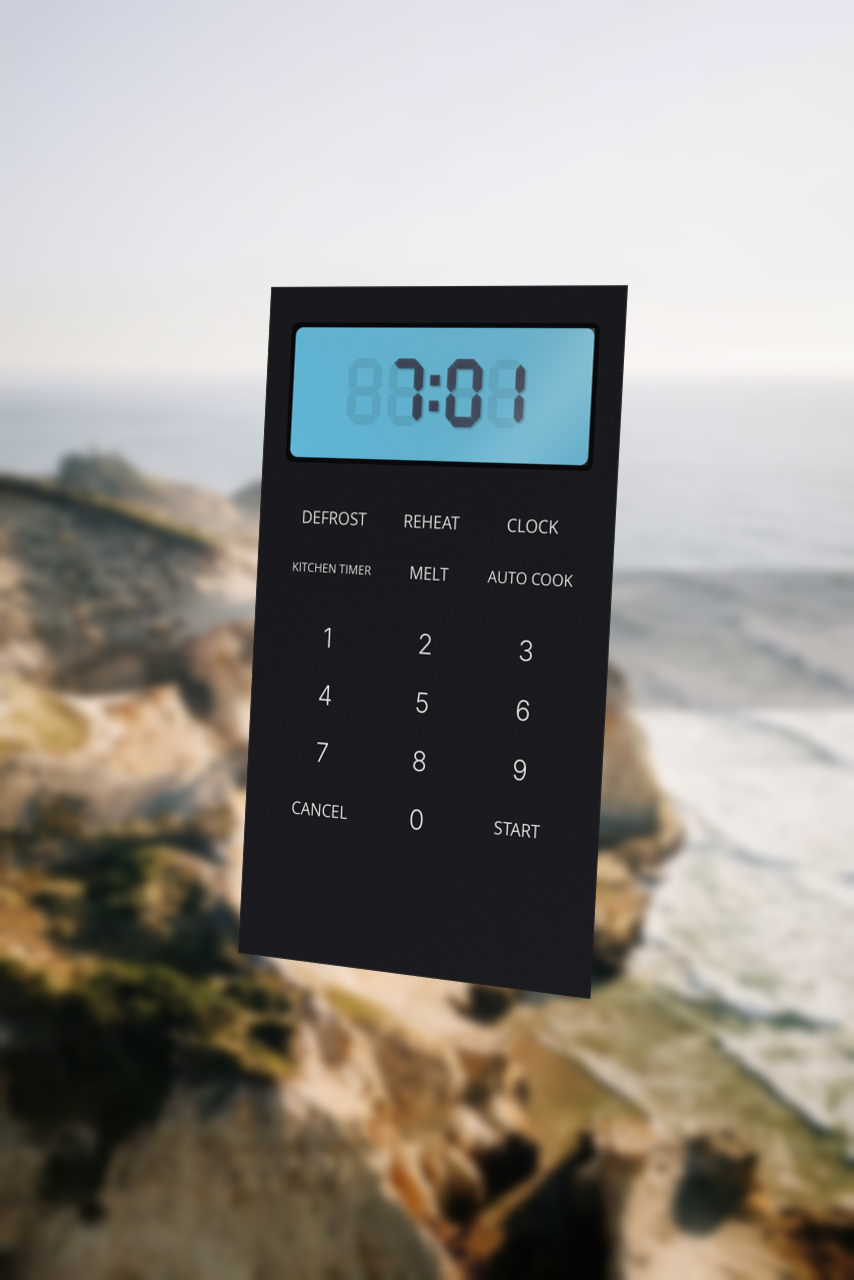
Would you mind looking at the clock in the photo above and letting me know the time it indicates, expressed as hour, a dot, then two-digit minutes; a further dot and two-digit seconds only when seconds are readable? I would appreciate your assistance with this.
7.01
